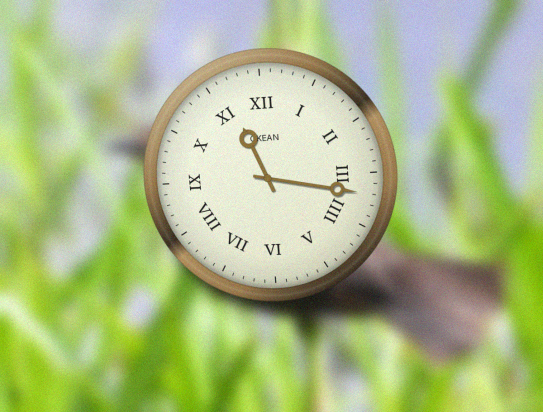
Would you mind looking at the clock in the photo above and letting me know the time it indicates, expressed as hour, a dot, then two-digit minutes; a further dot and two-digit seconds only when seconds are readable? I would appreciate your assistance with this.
11.17
